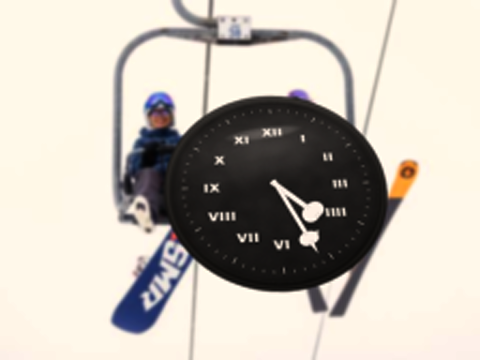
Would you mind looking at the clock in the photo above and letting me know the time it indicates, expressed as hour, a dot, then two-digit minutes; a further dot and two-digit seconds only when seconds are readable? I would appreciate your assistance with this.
4.26
